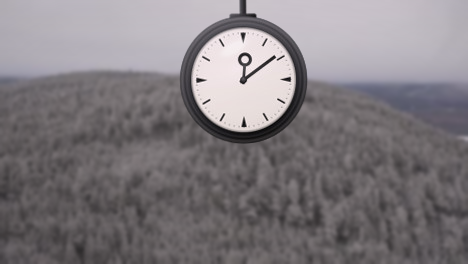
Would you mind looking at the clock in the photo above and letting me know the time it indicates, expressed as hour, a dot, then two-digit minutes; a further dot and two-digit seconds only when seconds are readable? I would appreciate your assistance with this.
12.09
